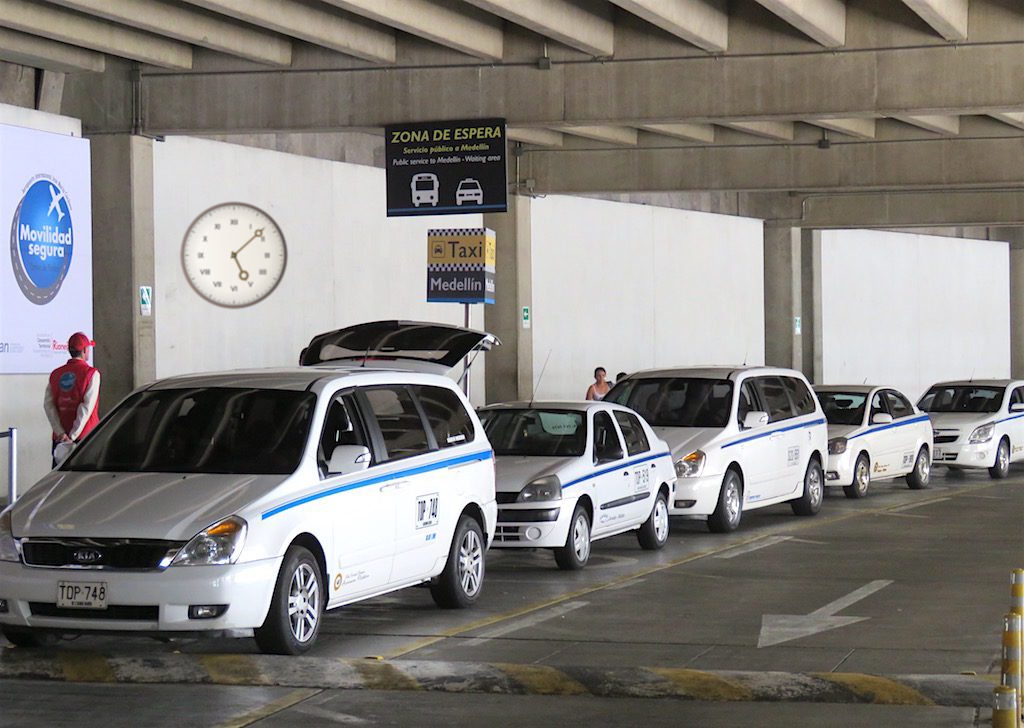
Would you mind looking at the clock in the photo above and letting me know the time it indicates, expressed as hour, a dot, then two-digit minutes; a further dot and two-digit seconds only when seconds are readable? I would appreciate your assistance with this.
5.08
